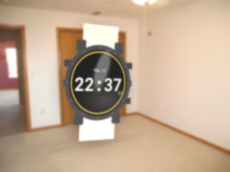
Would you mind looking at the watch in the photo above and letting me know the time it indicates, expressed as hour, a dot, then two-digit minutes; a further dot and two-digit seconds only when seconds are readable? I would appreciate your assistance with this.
22.37
